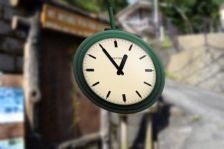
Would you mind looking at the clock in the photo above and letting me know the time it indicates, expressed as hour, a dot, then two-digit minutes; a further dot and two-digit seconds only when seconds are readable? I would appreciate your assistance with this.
12.55
